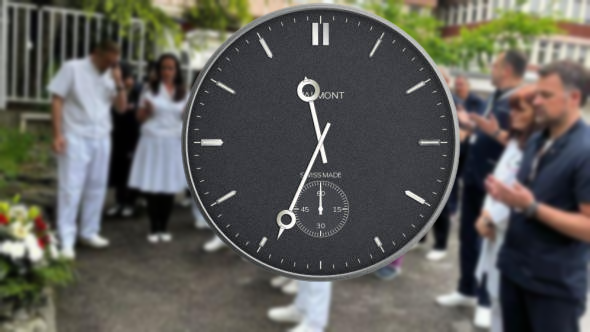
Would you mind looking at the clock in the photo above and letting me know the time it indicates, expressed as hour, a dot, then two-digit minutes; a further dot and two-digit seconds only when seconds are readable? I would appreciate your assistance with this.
11.34
